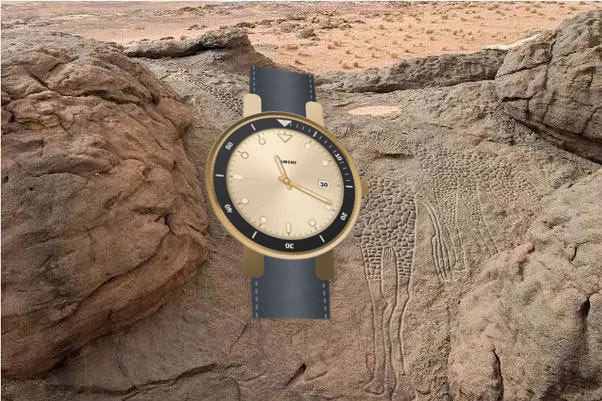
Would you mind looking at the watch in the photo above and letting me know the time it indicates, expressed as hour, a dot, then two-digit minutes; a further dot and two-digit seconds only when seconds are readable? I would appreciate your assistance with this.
11.19
